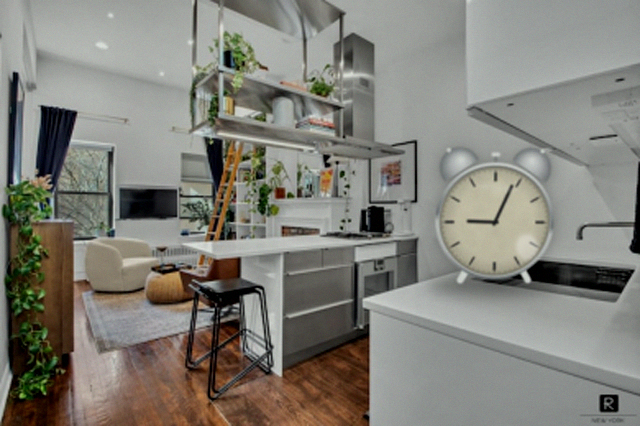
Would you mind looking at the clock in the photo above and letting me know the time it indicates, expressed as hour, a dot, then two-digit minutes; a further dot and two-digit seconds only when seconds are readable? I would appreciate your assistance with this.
9.04
